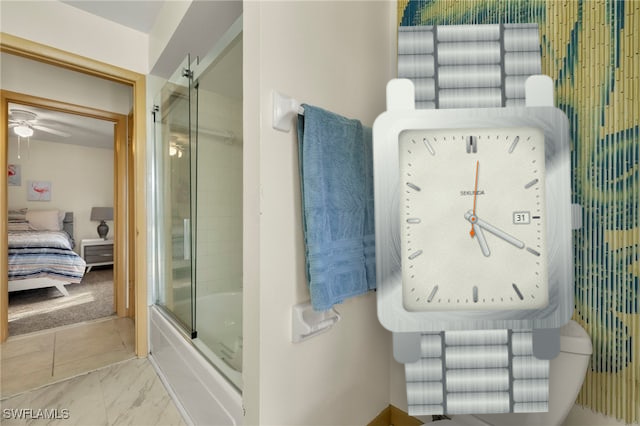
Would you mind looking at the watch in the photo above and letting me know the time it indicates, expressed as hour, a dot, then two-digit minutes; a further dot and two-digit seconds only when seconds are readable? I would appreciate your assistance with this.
5.20.01
